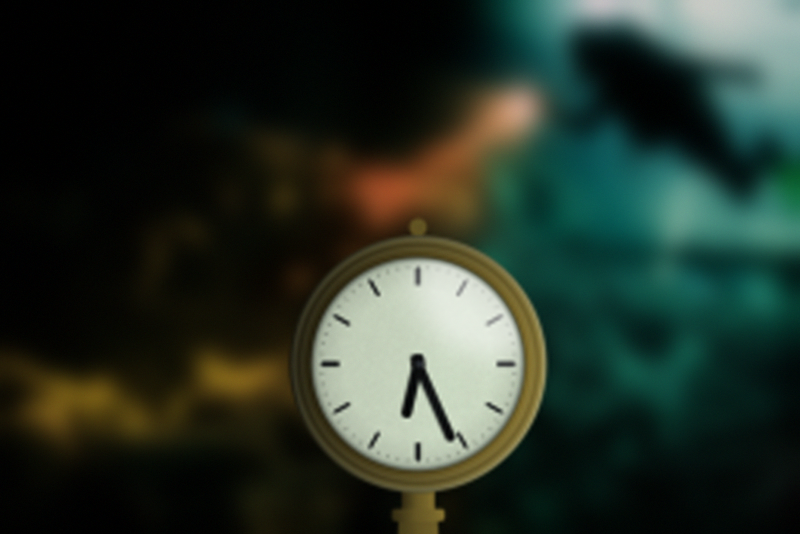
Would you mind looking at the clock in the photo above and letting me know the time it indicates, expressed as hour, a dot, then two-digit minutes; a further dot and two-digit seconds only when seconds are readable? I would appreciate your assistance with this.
6.26
